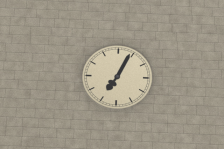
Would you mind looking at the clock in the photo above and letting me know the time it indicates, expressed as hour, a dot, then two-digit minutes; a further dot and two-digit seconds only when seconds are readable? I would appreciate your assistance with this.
7.04
